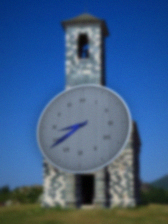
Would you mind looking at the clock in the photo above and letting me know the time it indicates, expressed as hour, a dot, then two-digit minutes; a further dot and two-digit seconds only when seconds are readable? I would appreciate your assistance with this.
8.39
